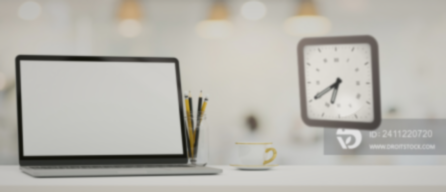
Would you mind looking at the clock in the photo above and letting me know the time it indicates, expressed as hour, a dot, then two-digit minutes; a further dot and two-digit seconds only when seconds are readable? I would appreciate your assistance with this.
6.40
